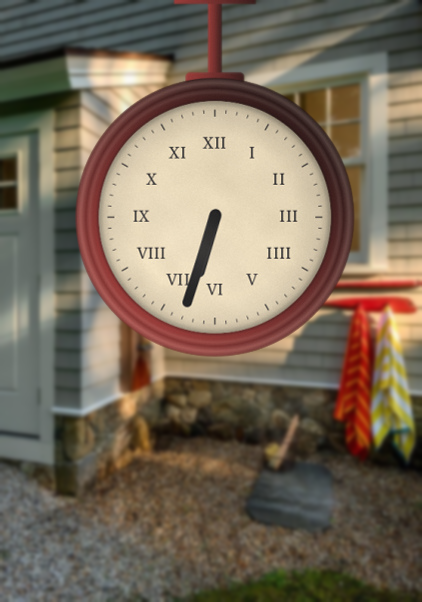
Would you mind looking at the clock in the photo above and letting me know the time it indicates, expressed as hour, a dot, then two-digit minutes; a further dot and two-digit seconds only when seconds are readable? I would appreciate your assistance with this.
6.33
